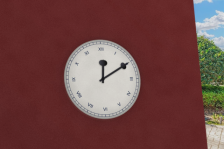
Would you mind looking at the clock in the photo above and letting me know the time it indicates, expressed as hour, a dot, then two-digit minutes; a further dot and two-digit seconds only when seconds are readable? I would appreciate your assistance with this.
12.10
